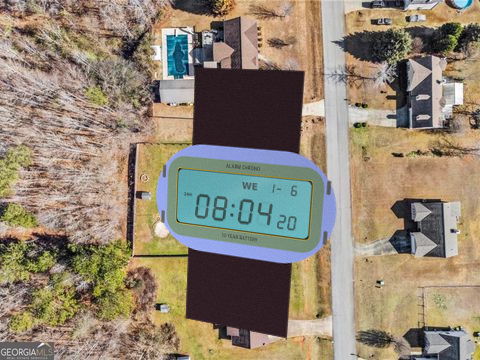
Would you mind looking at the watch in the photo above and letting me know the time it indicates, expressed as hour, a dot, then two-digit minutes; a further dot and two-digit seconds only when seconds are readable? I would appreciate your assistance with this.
8.04.20
